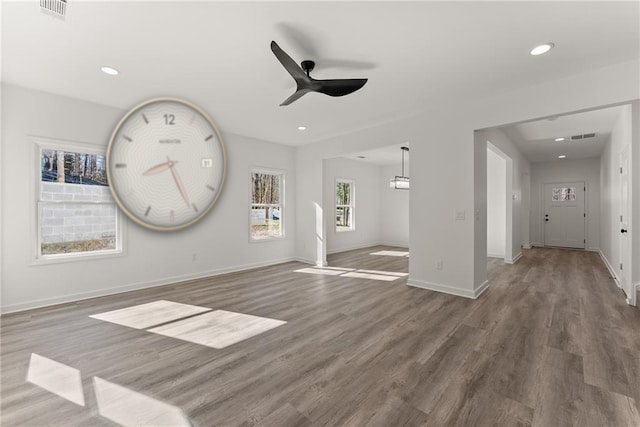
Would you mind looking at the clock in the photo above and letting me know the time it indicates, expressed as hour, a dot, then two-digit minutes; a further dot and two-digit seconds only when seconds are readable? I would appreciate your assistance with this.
8.26
